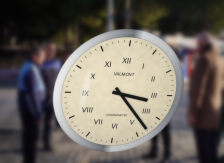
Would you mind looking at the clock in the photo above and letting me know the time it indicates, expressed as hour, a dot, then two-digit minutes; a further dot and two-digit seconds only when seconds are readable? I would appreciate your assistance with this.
3.23
